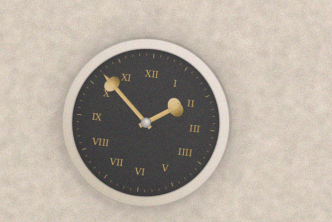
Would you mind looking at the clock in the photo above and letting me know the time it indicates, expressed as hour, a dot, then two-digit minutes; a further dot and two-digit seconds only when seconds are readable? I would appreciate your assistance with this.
1.52
